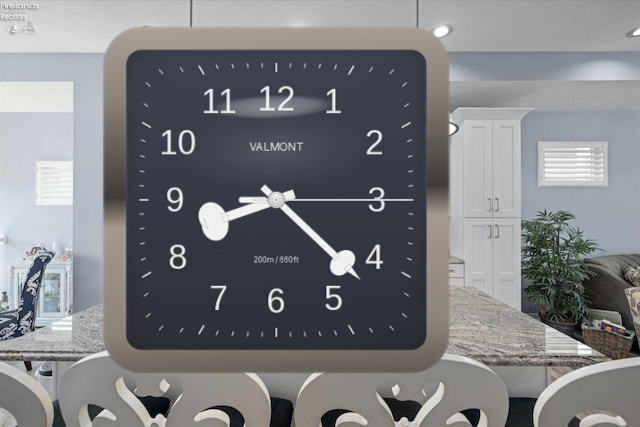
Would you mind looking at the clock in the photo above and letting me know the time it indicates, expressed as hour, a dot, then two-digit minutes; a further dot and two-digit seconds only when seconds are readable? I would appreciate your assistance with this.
8.22.15
